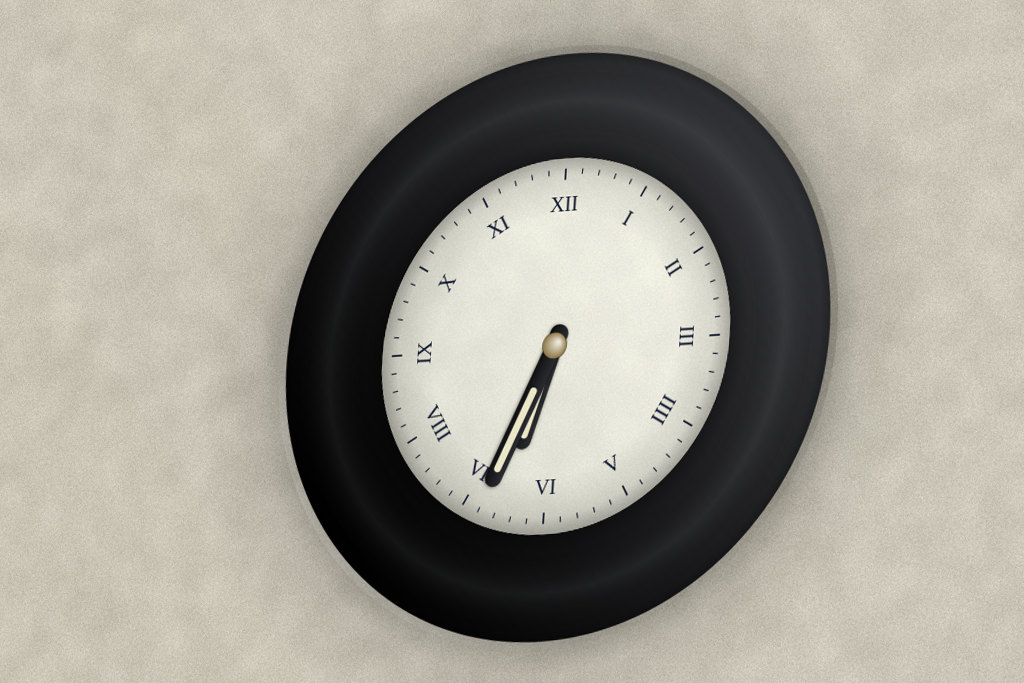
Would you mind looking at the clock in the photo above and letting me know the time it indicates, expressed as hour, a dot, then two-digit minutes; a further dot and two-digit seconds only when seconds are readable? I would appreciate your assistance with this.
6.34
